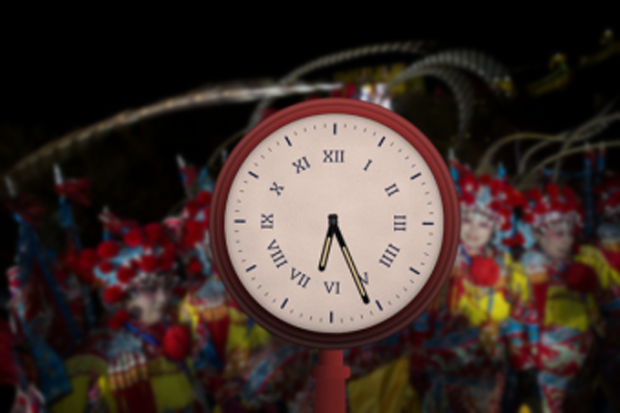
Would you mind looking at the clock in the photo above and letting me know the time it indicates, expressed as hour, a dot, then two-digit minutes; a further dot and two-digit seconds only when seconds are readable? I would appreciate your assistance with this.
6.26
